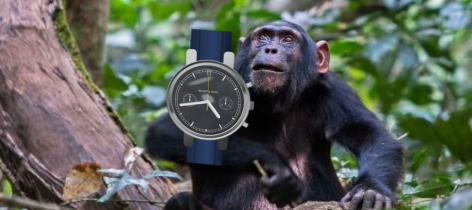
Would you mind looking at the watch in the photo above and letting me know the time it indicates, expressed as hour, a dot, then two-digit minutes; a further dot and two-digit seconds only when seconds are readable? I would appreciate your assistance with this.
4.43
